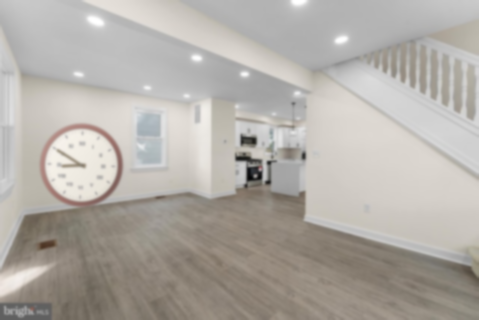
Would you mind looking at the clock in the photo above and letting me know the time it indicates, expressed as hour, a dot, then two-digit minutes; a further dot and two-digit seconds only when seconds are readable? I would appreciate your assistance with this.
8.50
